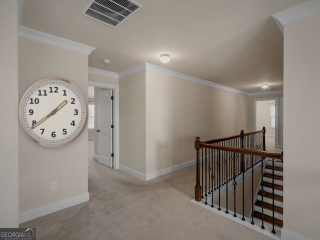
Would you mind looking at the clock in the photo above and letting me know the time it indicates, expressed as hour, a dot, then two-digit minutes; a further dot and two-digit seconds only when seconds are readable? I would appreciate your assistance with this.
1.39
